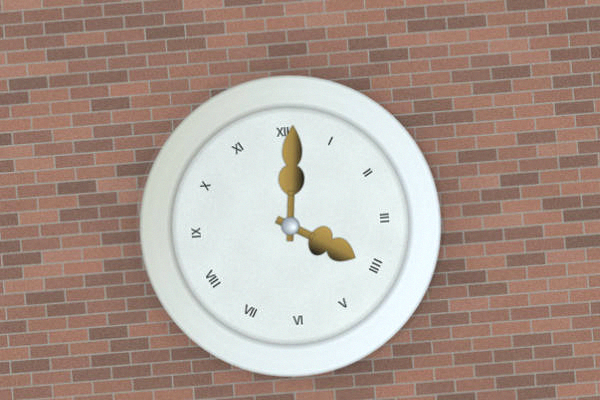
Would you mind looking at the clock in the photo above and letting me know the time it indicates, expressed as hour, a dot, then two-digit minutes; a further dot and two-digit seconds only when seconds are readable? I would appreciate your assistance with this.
4.01
